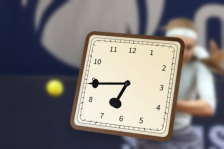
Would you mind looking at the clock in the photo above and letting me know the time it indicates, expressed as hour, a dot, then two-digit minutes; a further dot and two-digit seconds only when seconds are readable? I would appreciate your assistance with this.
6.44
